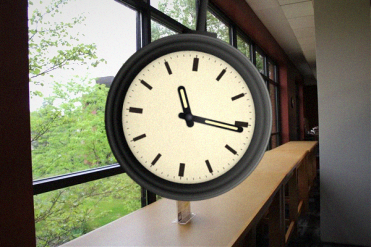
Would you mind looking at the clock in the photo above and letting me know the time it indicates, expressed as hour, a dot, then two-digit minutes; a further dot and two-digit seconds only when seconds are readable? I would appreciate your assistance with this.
11.16
